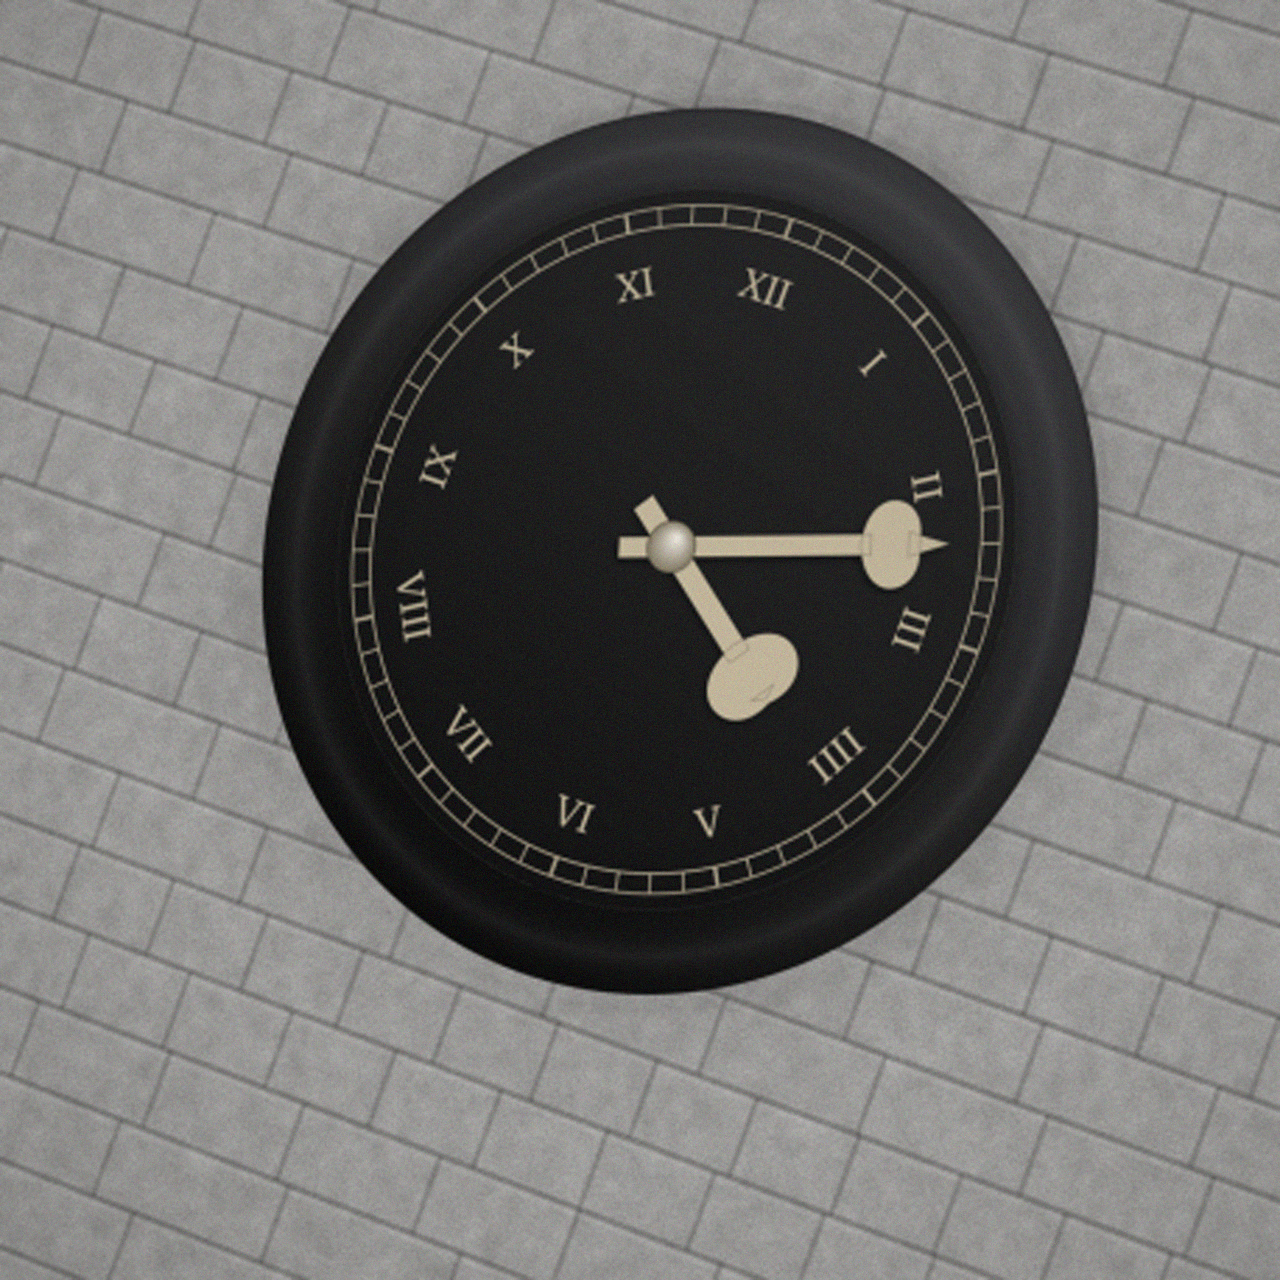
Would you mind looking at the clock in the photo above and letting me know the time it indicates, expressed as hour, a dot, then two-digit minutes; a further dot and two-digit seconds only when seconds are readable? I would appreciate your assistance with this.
4.12
